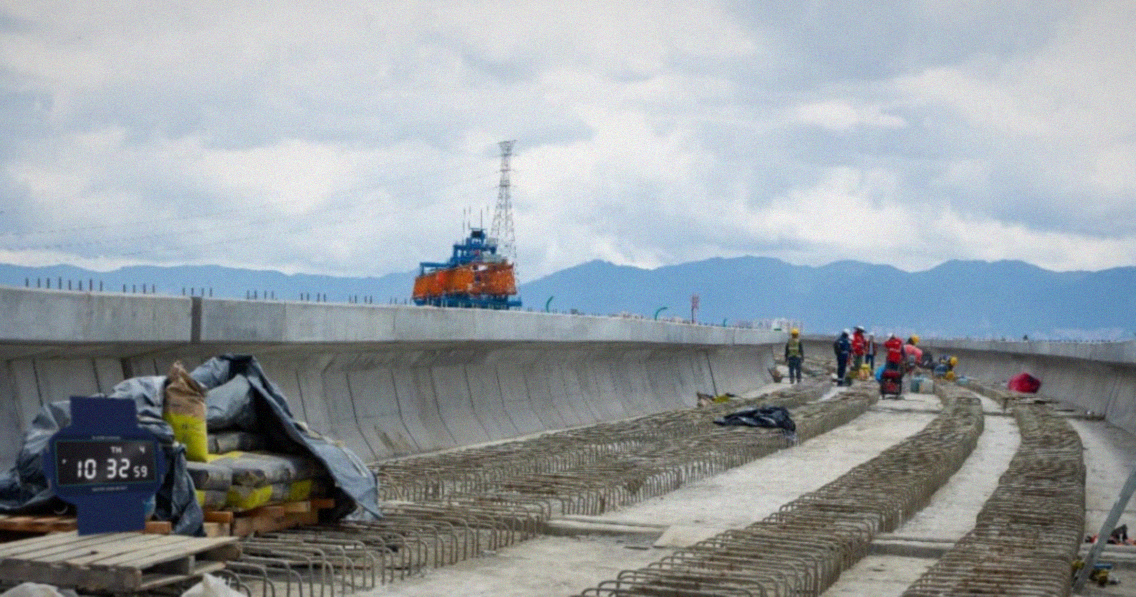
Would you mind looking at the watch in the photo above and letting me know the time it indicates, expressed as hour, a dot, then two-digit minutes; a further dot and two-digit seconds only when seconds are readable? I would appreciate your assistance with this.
10.32
